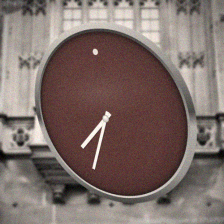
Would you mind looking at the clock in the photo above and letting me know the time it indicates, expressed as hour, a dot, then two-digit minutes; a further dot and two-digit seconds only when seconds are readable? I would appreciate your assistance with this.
7.34
